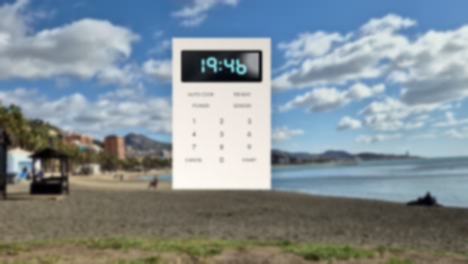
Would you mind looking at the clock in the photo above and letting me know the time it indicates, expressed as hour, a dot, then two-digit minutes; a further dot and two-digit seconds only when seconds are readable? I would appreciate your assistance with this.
19.46
